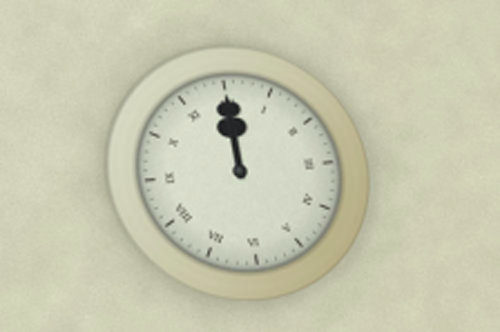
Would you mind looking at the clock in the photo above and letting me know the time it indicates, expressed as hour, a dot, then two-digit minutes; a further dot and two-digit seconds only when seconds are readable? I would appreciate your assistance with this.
12.00
